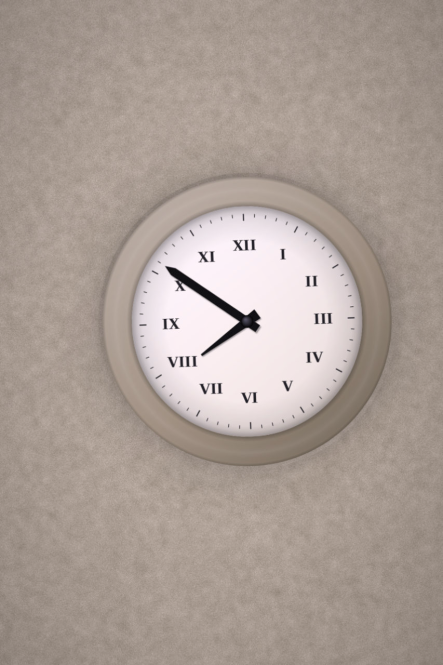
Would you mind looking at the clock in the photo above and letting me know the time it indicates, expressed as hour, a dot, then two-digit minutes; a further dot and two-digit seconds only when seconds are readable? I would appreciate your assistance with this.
7.51
